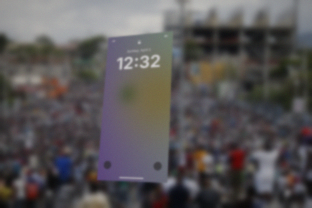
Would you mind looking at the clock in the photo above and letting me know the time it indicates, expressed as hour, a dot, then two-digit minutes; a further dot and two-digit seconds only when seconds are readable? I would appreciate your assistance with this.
12.32
